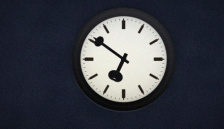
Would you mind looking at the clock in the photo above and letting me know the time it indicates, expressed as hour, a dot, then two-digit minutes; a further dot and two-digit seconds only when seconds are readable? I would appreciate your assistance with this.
6.51
